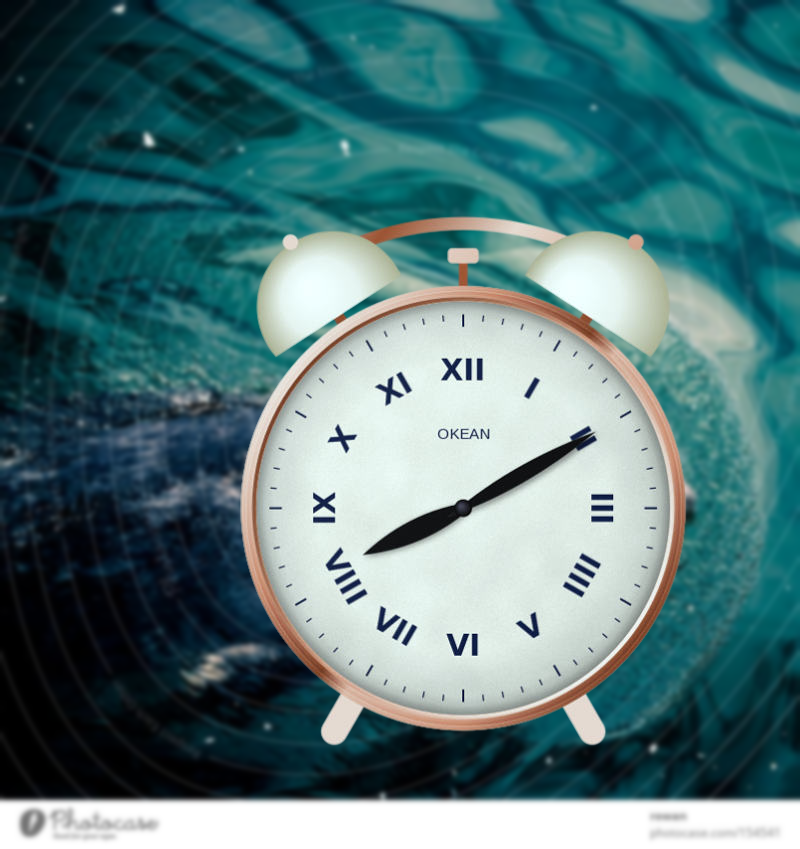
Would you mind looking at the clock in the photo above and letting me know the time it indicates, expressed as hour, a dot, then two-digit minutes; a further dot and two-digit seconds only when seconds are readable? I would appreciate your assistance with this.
8.10
